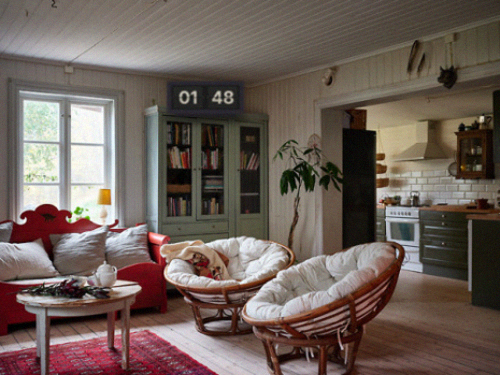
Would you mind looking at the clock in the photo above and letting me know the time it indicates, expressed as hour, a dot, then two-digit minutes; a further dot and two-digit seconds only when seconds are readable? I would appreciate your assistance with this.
1.48
